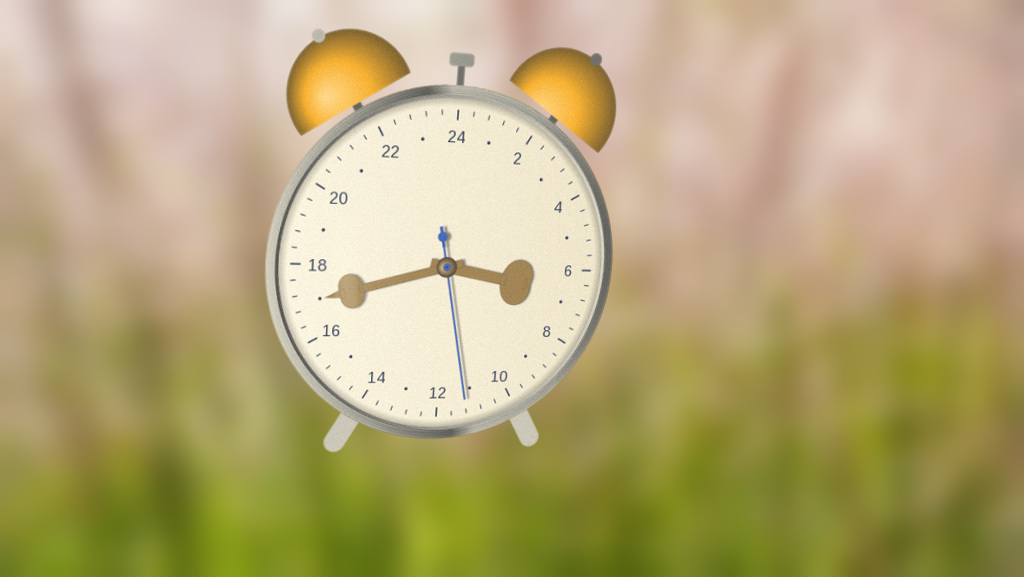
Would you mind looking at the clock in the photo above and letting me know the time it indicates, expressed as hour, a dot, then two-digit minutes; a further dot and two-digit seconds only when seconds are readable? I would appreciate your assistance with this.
6.42.28
